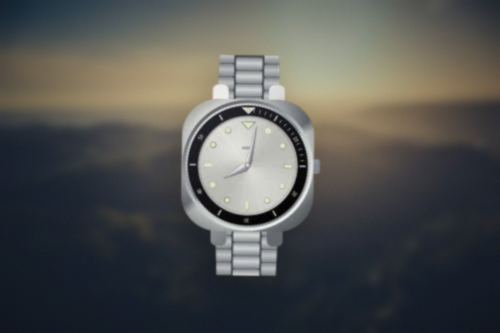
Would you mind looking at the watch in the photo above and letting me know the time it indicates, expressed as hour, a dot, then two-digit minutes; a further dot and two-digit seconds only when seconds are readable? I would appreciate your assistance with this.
8.02
